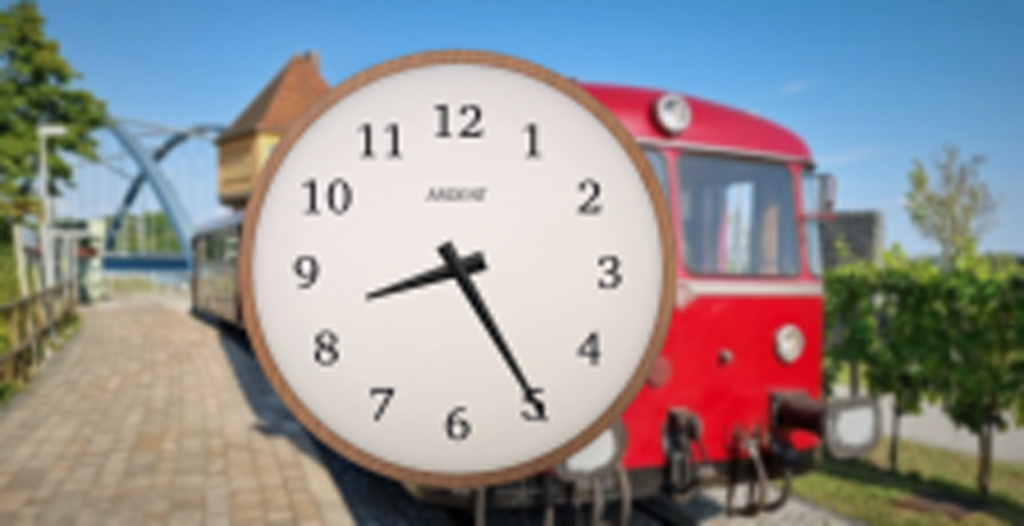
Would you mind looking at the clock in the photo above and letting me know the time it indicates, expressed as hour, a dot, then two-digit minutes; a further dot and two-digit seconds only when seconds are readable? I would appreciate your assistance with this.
8.25
